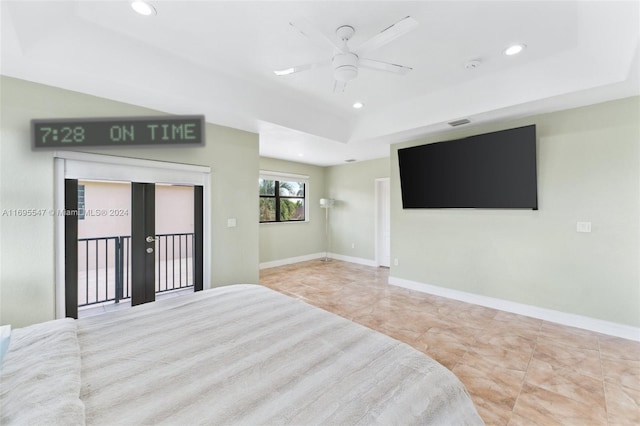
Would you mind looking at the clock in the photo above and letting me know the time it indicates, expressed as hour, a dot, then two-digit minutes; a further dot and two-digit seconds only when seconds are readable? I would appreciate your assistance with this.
7.28
